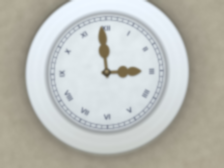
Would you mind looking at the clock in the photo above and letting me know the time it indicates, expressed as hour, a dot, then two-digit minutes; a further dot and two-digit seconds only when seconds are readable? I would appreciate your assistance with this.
2.59
